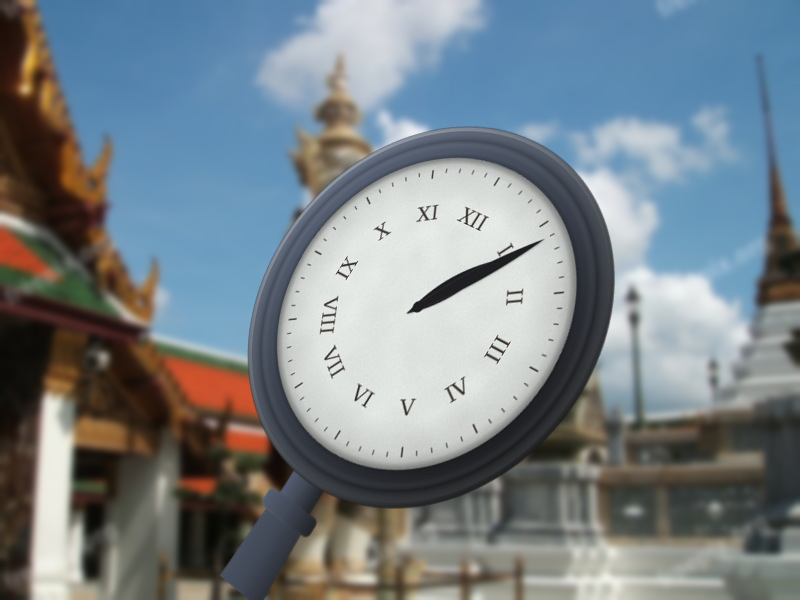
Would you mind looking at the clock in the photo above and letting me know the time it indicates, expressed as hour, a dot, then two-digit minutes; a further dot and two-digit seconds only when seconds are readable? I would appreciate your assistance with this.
1.06
